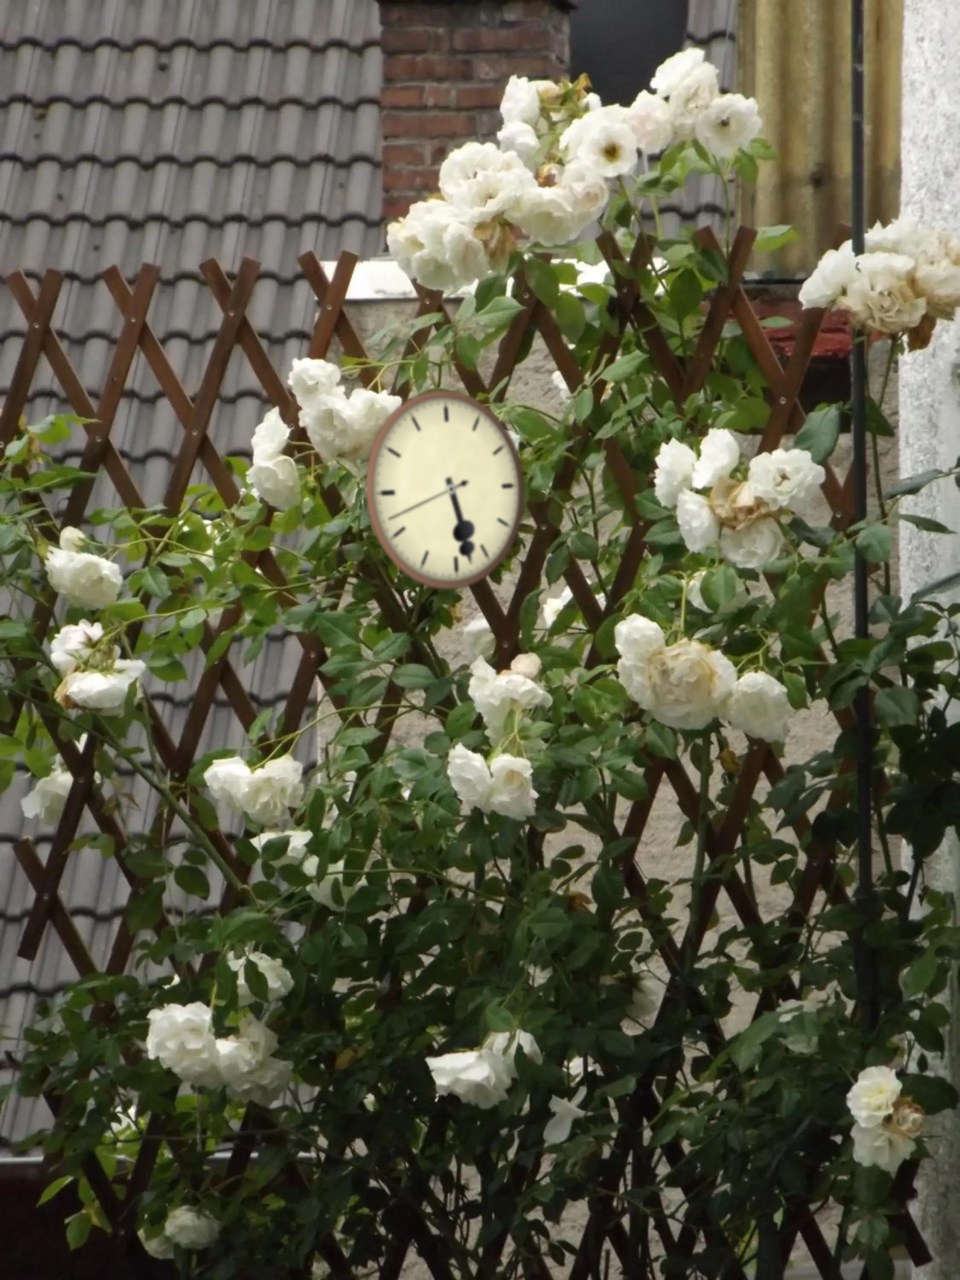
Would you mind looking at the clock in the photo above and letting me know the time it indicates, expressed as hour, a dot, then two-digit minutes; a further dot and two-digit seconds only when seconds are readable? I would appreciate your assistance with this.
5.27.42
